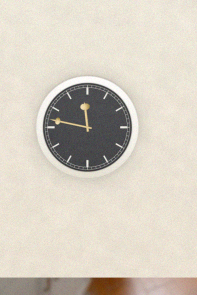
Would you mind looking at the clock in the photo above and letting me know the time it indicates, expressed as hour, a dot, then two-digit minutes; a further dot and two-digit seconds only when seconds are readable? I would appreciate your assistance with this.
11.47
